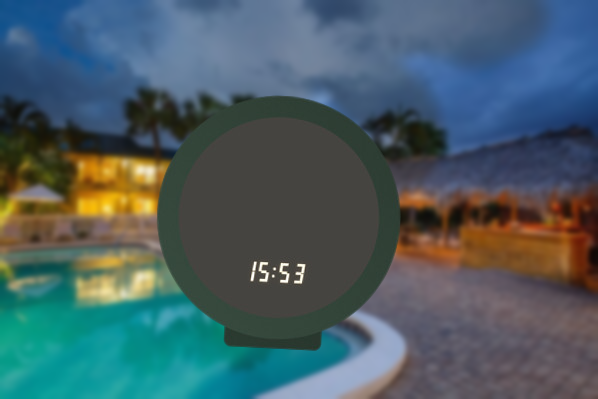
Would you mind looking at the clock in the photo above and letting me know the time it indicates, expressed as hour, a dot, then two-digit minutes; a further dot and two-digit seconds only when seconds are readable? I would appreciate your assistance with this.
15.53
